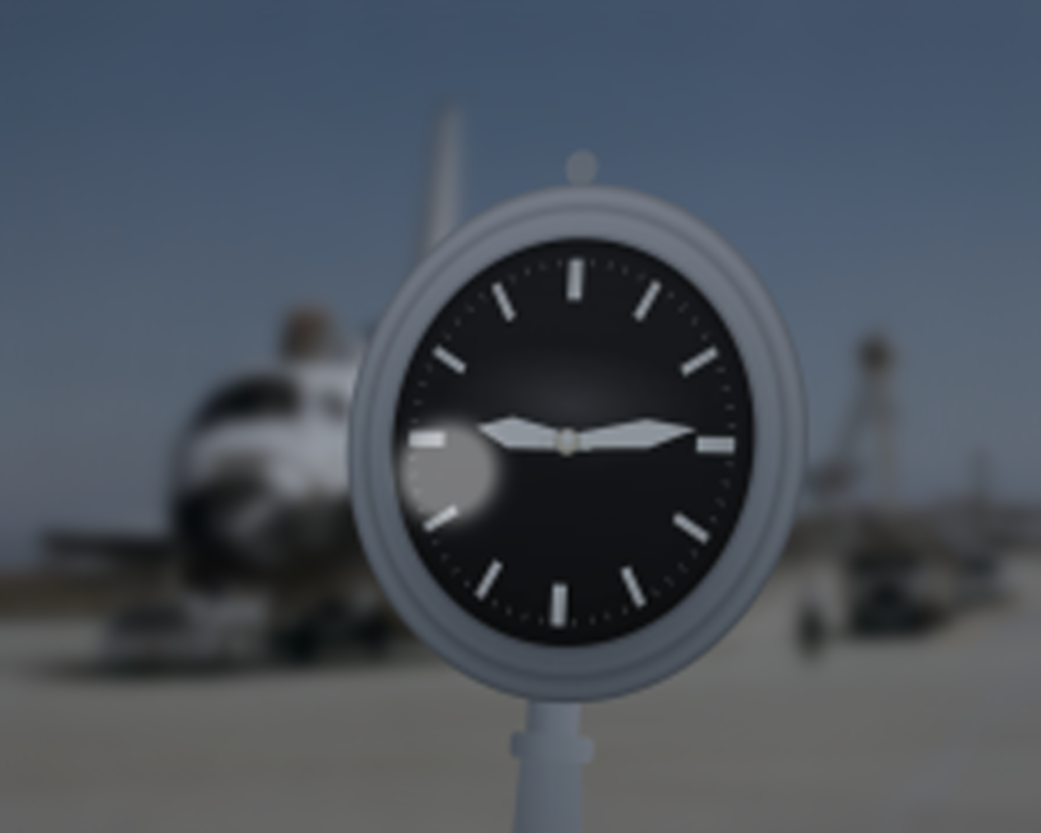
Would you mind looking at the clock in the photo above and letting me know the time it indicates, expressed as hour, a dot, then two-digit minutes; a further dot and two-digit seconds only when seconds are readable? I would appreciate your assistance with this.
9.14
